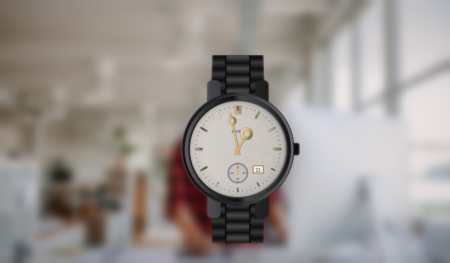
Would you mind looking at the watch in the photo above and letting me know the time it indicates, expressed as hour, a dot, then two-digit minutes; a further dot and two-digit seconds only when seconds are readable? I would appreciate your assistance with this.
12.58
